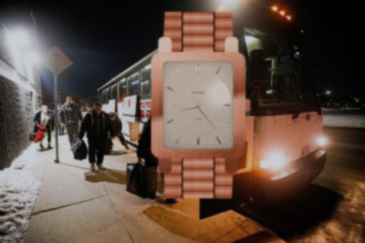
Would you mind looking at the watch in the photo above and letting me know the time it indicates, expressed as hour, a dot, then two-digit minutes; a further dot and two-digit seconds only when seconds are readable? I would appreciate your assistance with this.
8.24
